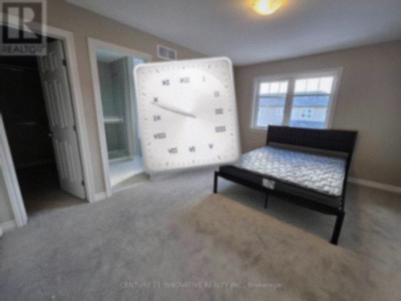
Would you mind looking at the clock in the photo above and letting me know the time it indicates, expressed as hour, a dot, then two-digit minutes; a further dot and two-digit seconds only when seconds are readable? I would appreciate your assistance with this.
9.49
